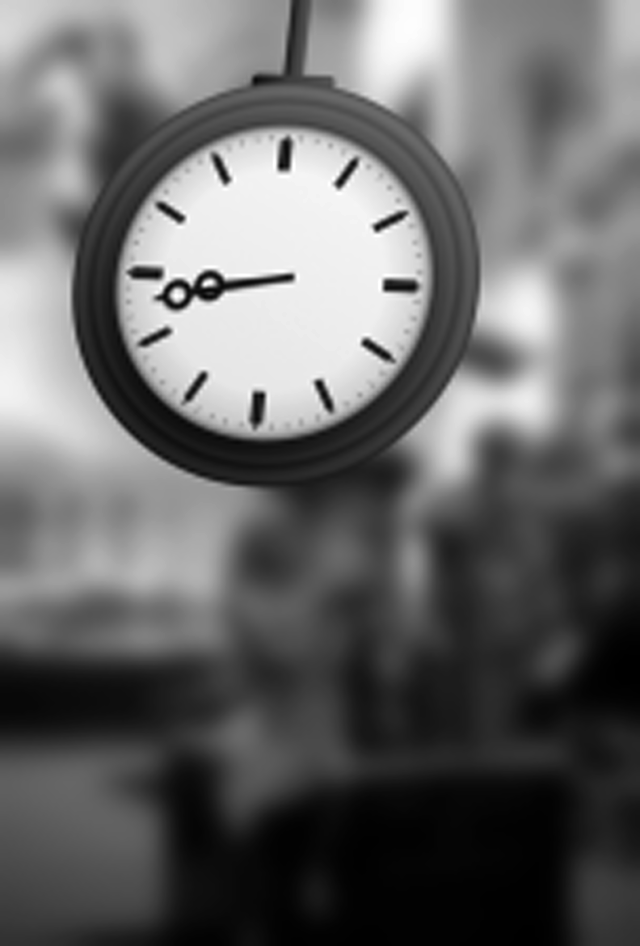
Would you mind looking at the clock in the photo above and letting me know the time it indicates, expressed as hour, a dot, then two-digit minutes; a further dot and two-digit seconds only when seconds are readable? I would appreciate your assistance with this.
8.43
